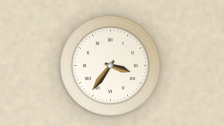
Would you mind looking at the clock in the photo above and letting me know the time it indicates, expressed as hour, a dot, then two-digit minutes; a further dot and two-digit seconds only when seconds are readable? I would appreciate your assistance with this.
3.36
